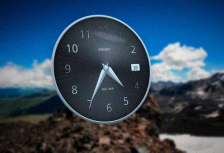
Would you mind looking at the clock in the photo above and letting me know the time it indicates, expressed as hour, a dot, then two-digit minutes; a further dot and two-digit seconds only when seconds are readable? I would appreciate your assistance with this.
4.35
